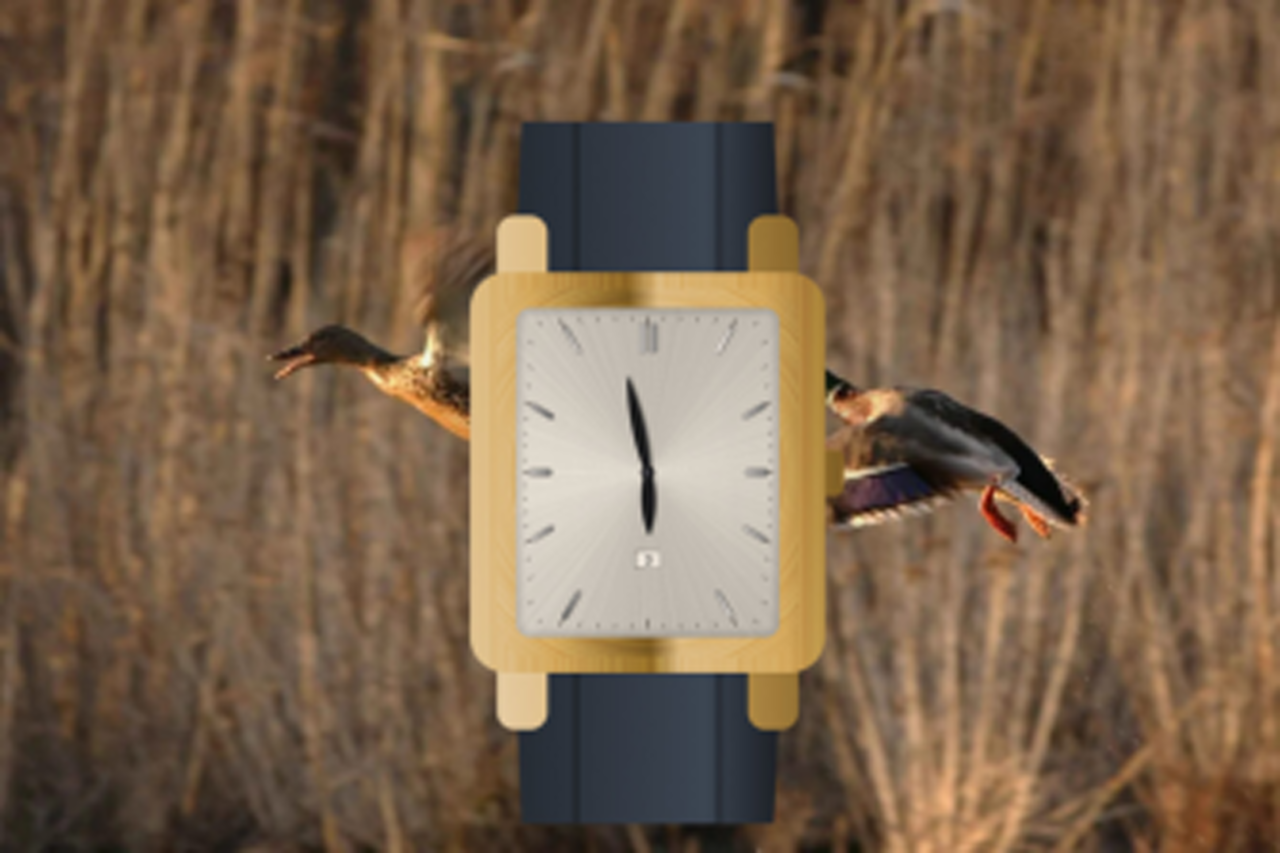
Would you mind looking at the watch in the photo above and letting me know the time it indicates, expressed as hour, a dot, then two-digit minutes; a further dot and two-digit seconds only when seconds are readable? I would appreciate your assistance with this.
5.58
